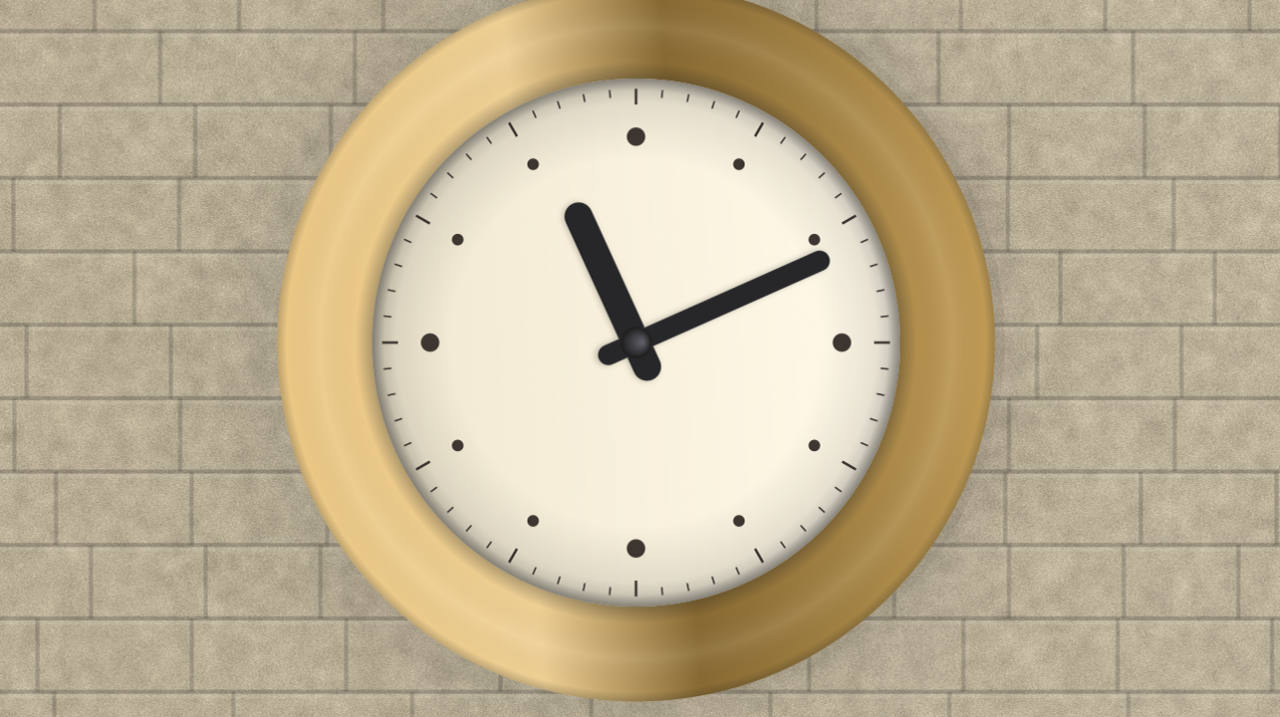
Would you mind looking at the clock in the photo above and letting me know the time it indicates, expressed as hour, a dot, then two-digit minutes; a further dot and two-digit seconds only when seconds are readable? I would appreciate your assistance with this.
11.11
